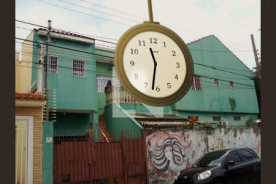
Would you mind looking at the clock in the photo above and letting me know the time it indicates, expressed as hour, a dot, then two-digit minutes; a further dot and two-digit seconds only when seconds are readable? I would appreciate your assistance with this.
11.32
